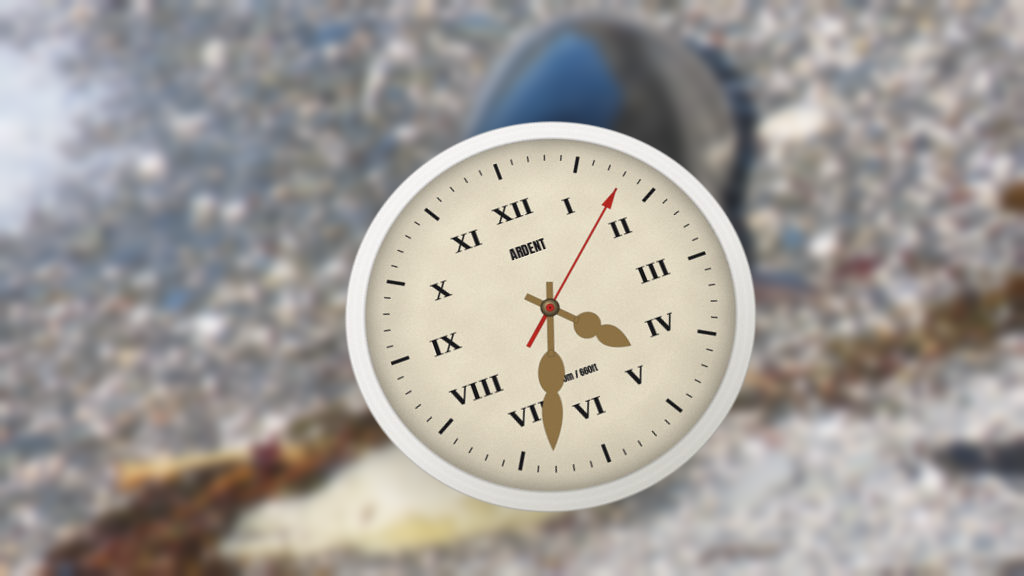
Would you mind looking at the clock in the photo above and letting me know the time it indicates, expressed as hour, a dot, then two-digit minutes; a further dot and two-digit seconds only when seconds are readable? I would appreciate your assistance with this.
4.33.08
